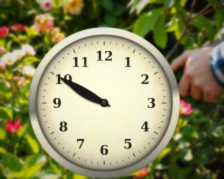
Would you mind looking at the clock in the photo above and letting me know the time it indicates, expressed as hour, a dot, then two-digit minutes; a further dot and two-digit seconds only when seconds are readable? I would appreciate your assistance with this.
9.50
